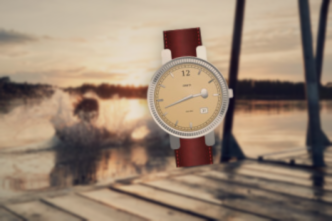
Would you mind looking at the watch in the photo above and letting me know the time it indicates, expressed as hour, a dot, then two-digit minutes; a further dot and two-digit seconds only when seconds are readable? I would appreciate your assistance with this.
2.42
